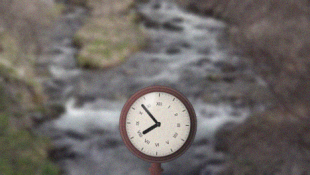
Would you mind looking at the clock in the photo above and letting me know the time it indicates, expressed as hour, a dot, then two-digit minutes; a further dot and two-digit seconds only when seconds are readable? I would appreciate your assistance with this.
7.53
